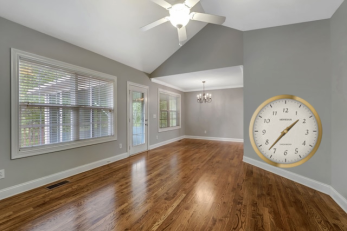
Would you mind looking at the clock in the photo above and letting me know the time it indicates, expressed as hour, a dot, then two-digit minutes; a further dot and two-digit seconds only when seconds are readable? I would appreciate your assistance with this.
1.37
